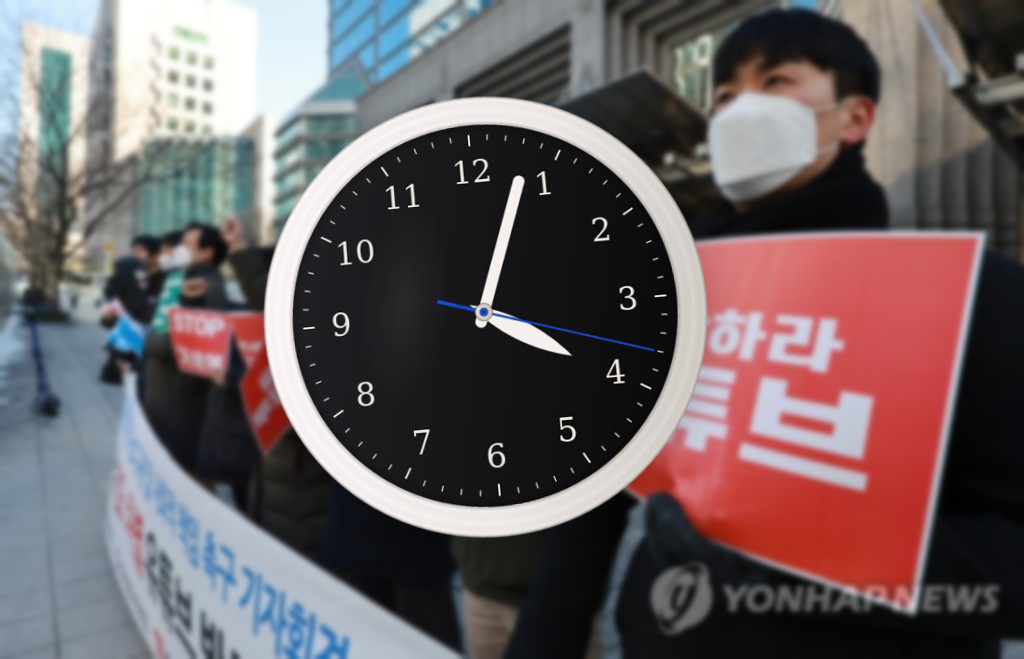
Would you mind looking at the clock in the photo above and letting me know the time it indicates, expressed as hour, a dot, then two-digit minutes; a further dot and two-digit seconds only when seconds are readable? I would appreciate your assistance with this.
4.03.18
